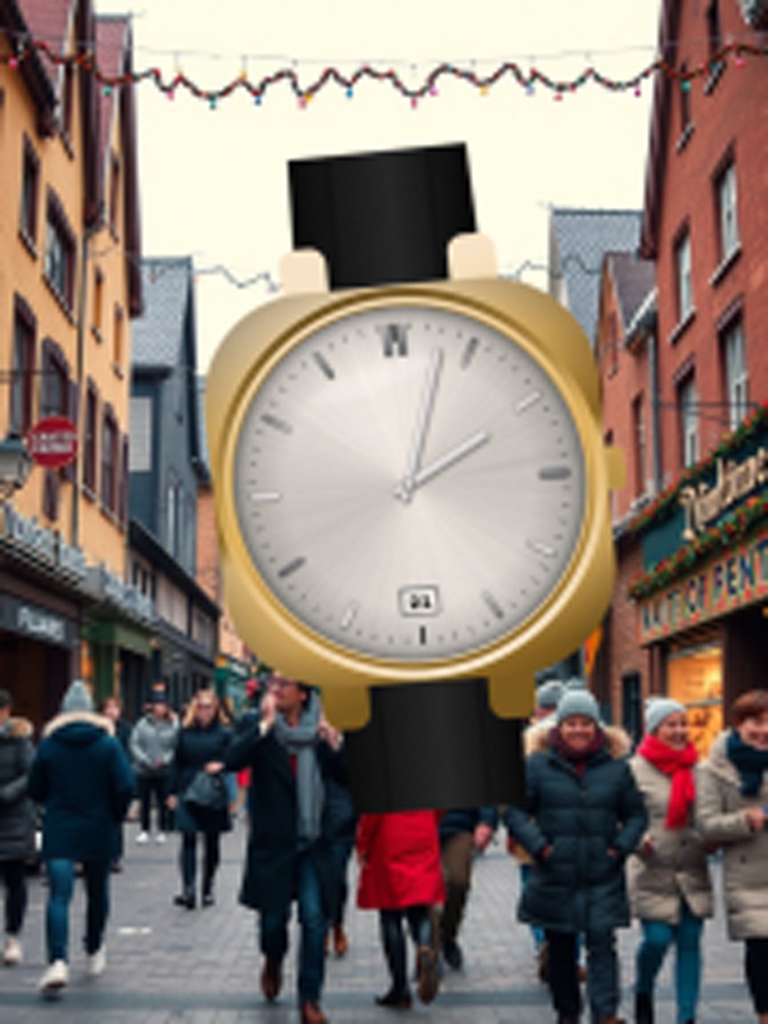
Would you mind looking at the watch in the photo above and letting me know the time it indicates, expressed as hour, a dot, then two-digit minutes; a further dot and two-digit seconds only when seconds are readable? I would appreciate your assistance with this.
2.03
